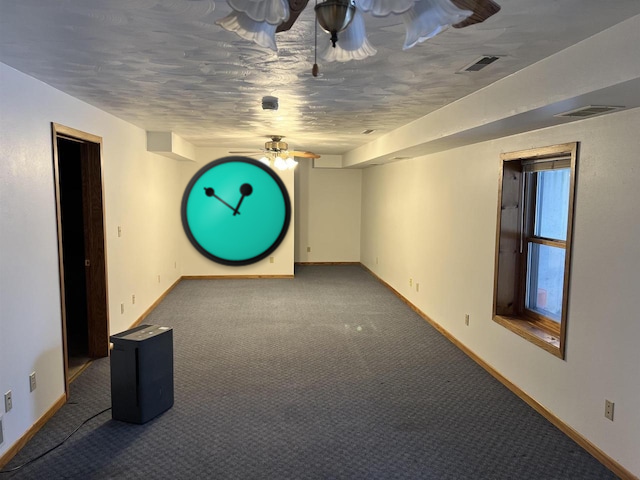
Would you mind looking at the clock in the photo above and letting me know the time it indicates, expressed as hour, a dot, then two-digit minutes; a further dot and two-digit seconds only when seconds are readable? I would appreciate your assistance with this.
12.51
